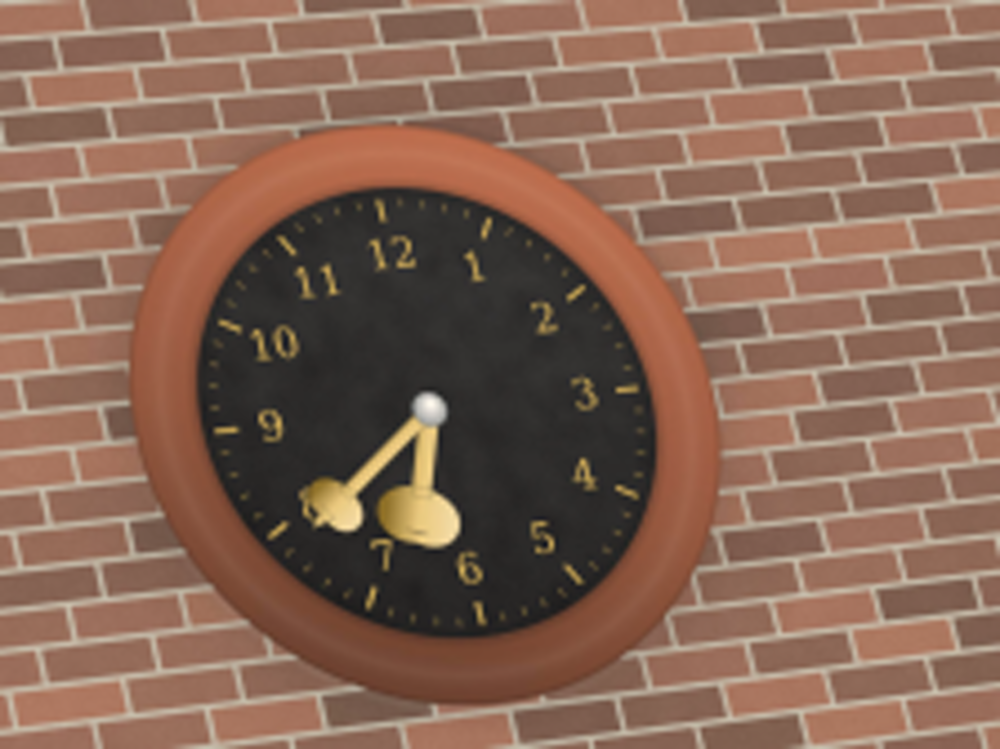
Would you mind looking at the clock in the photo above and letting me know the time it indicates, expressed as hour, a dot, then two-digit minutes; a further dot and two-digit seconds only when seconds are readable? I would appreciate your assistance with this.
6.39
